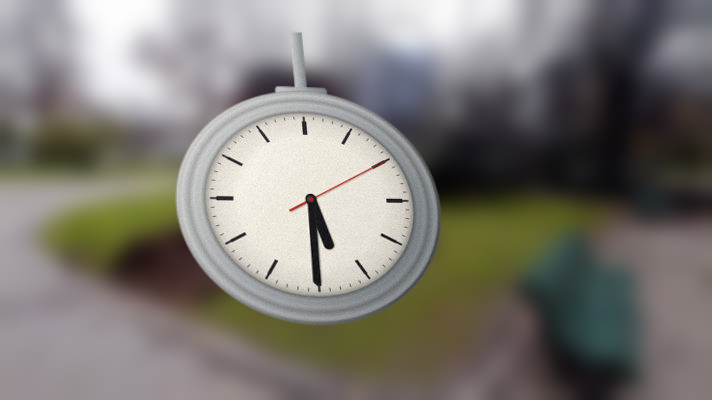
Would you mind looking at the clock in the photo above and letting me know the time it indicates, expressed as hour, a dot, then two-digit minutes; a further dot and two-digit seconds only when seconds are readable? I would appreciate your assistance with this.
5.30.10
